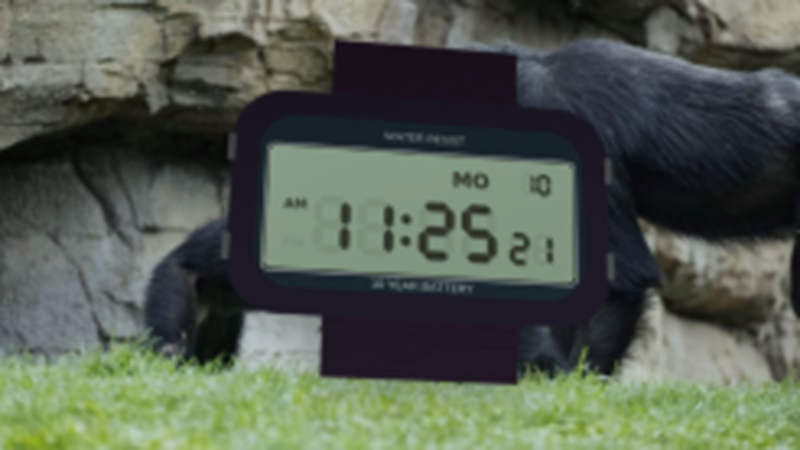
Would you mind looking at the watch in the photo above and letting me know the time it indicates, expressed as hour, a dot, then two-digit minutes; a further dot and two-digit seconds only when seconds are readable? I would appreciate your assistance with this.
11.25.21
